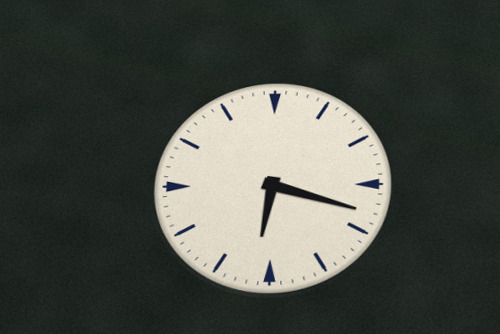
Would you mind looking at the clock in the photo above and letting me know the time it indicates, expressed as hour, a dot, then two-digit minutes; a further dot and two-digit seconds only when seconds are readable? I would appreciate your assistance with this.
6.18
